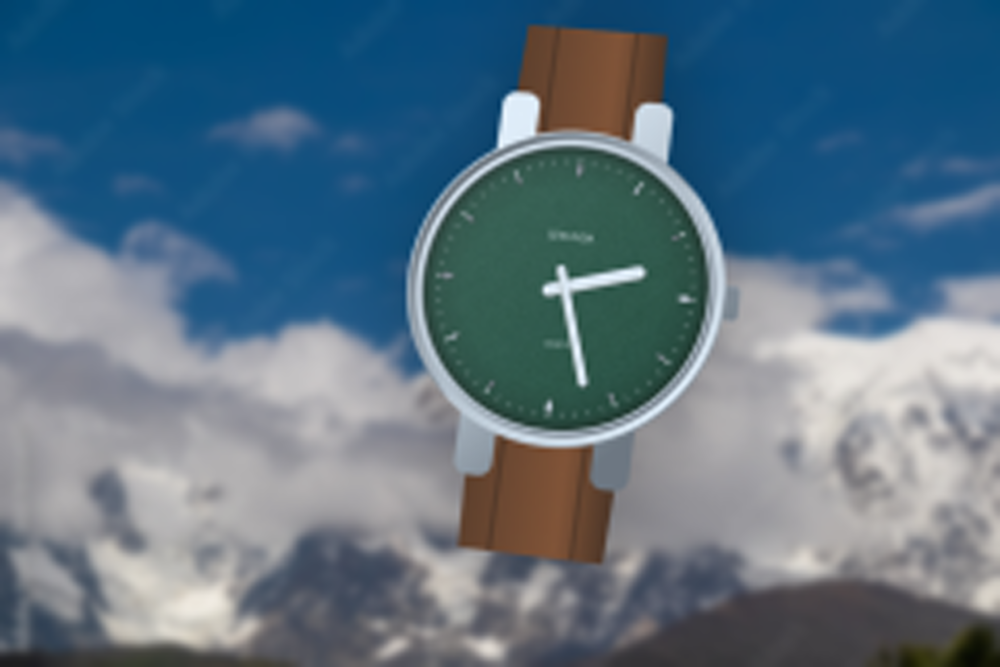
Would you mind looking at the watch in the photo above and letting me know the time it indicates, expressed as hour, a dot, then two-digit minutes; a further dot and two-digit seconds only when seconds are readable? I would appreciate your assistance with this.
2.27
